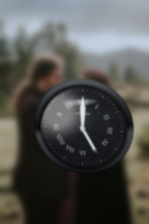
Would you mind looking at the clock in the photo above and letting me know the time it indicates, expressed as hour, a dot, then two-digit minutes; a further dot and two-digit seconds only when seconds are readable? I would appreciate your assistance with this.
5.00
